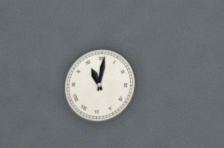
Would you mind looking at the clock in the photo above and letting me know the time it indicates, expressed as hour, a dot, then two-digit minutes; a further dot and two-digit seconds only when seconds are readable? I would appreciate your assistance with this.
11.01
